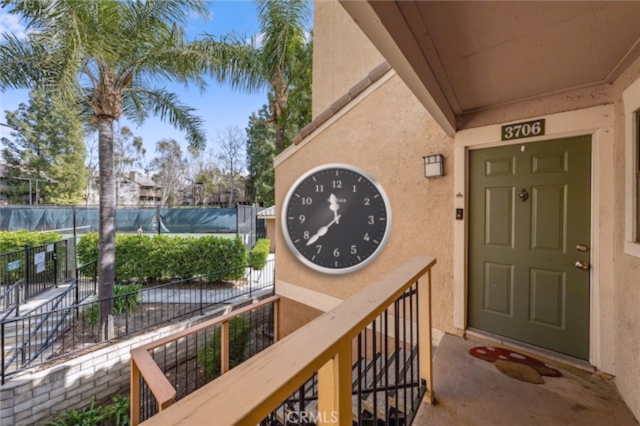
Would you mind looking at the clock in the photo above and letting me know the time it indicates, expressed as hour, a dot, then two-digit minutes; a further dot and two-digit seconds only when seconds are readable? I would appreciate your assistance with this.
11.38
